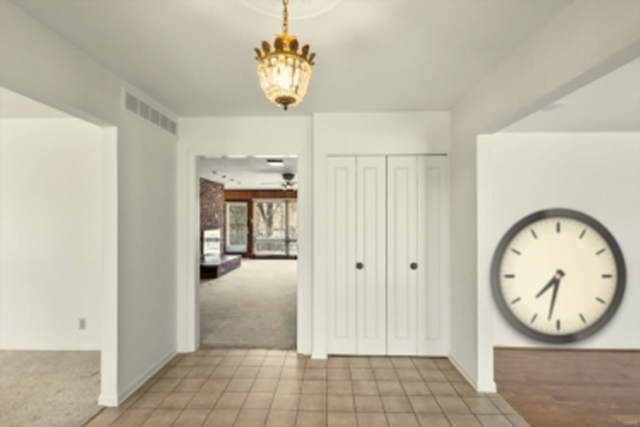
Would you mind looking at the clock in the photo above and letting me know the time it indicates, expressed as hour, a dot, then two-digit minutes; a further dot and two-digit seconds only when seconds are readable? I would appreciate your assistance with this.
7.32
